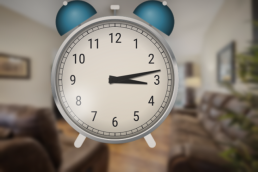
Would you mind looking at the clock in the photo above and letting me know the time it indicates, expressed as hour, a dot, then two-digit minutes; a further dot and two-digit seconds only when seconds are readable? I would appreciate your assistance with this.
3.13
